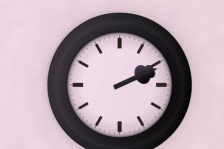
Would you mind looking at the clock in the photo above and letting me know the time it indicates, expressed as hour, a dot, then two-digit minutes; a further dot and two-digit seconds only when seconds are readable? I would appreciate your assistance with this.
2.11
